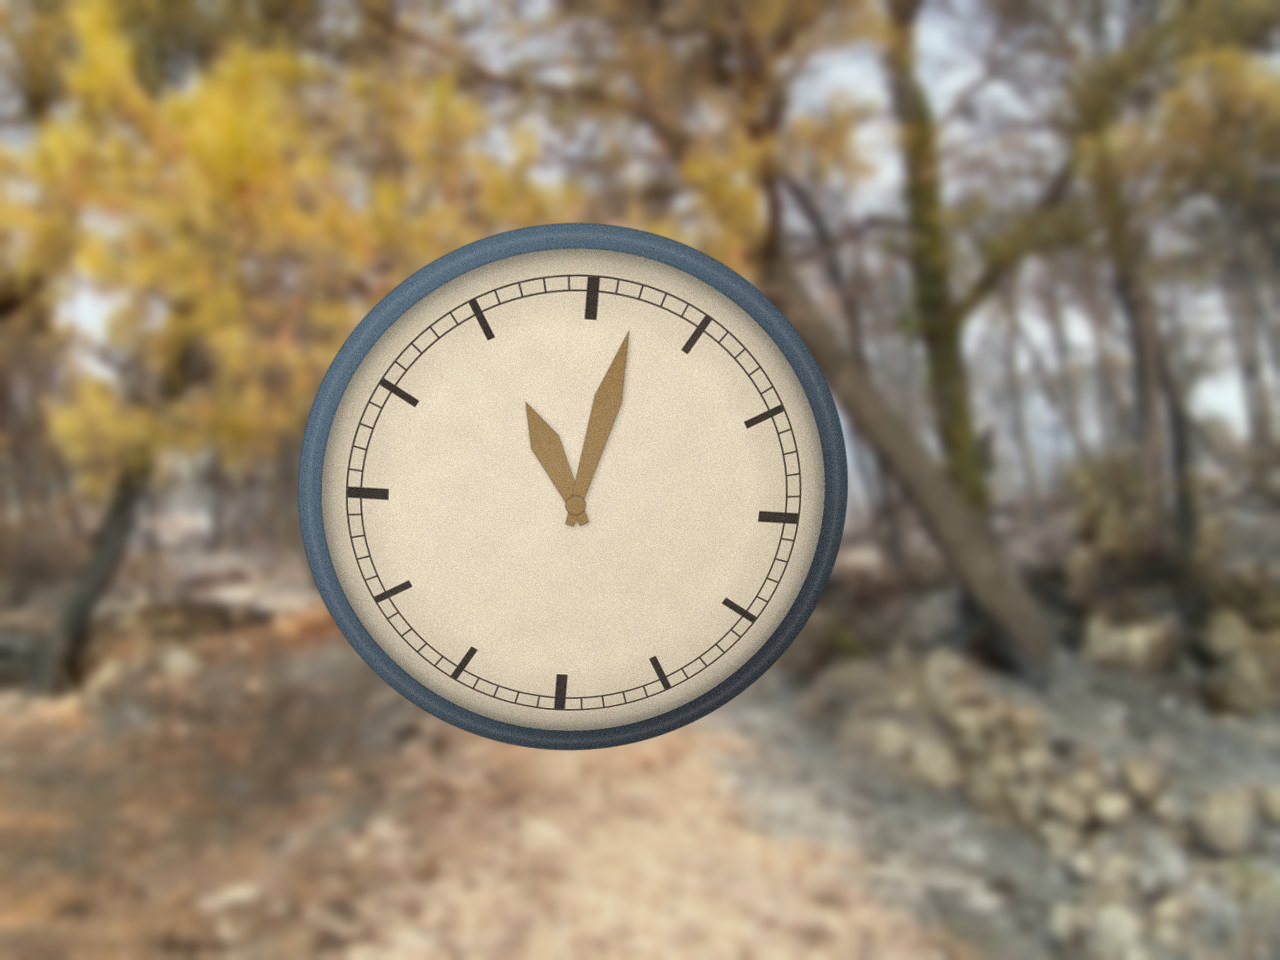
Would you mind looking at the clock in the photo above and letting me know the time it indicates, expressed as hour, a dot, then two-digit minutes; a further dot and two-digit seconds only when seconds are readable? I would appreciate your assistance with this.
11.02
